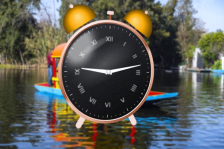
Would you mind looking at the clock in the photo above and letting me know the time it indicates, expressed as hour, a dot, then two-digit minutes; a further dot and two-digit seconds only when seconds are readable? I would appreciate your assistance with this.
9.13
